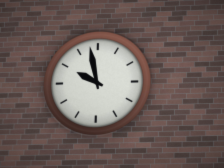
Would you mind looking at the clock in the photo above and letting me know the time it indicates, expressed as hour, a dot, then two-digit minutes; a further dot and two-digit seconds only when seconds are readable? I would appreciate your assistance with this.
9.58
